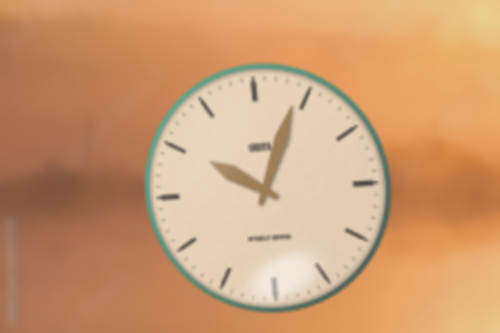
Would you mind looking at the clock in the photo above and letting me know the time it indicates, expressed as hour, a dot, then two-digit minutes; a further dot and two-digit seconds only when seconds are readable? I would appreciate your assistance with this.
10.04
